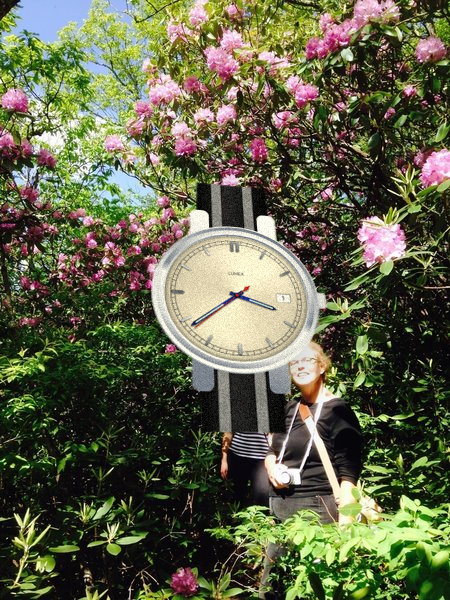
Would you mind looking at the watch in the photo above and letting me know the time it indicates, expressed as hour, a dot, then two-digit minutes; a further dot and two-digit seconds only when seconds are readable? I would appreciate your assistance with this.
3.38.38
